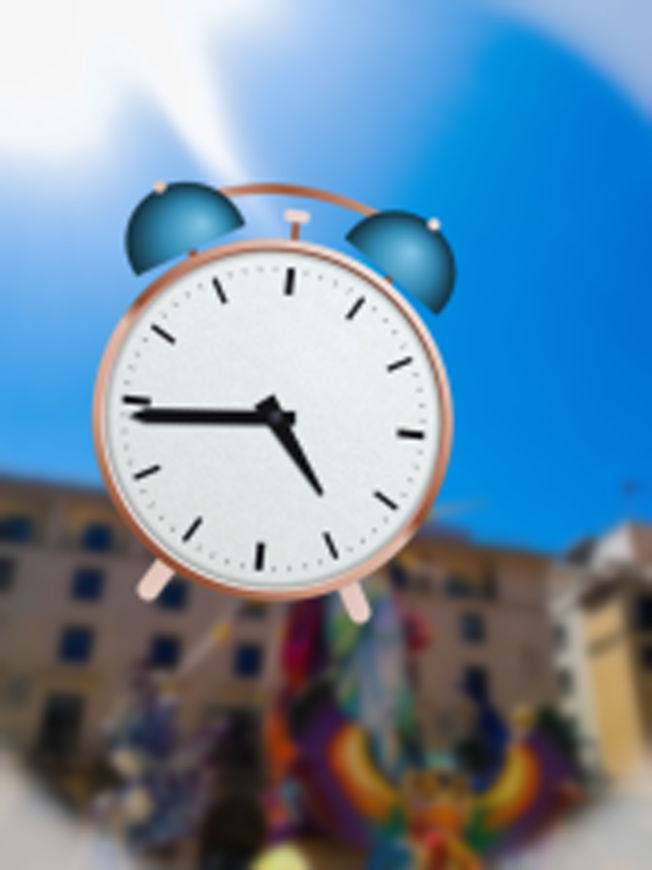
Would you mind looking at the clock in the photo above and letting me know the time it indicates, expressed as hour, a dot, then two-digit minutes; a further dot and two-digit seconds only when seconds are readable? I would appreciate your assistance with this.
4.44
